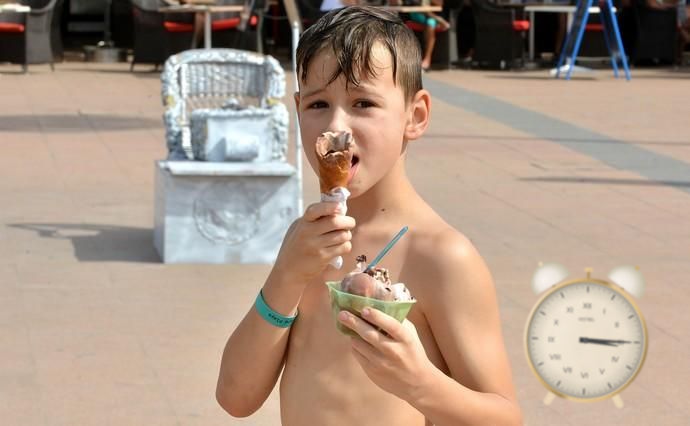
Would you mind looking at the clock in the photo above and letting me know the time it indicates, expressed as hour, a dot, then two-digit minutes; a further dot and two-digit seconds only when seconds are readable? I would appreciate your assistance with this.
3.15
